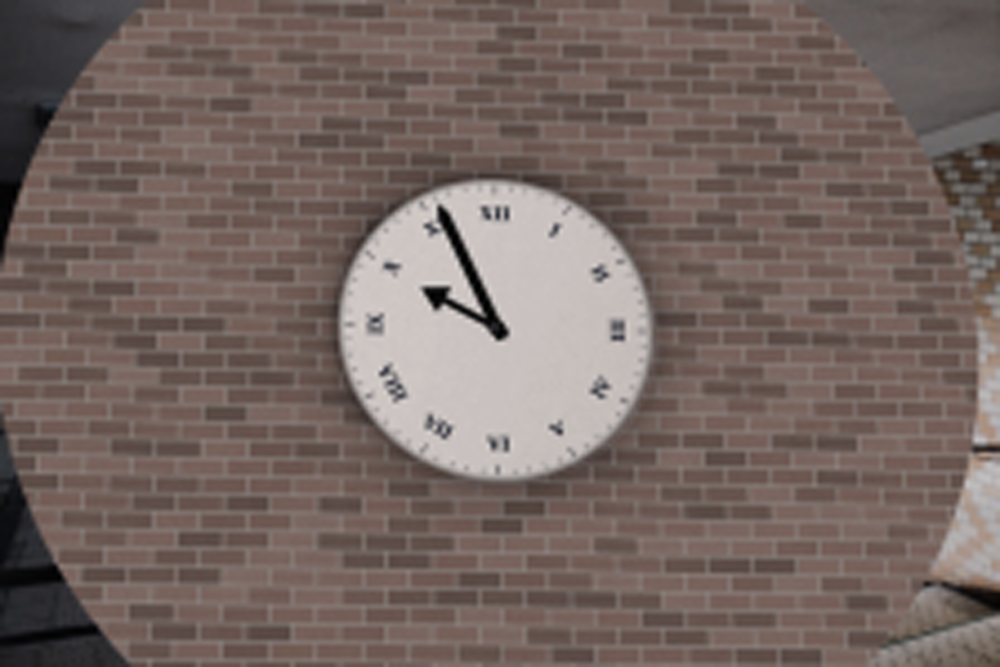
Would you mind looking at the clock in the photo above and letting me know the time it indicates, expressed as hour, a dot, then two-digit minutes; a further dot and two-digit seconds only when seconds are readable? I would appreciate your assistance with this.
9.56
